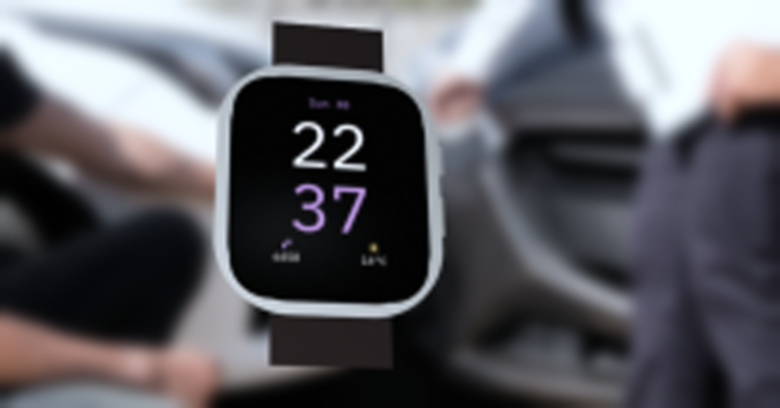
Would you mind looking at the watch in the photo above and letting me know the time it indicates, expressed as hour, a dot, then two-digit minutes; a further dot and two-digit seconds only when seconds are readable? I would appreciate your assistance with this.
22.37
